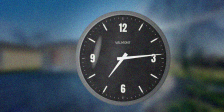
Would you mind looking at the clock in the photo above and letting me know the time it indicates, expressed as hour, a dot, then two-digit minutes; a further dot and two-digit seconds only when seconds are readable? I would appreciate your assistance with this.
7.14
